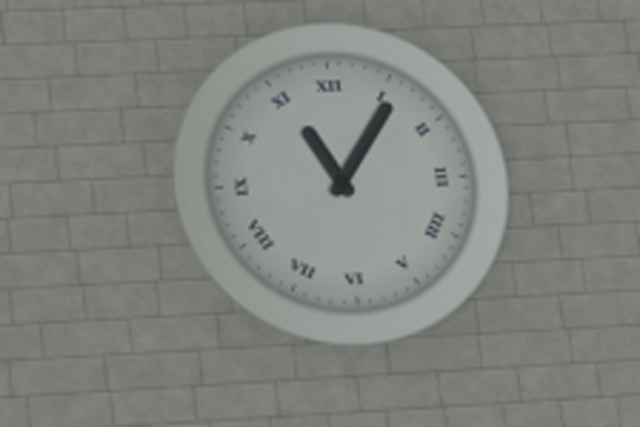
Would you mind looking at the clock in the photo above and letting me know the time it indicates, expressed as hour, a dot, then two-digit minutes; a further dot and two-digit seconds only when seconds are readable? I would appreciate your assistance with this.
11.06
